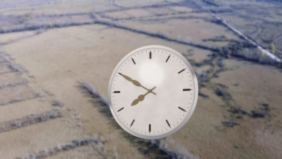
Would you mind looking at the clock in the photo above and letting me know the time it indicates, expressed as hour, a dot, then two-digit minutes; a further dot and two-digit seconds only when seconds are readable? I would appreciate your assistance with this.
7.50
